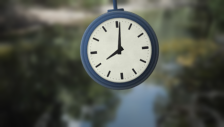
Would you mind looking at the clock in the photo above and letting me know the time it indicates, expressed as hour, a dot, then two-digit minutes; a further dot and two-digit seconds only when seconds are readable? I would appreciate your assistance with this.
8.01
